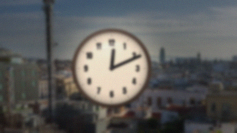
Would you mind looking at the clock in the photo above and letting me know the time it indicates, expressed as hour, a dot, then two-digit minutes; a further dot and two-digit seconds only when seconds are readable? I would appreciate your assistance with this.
12.11
